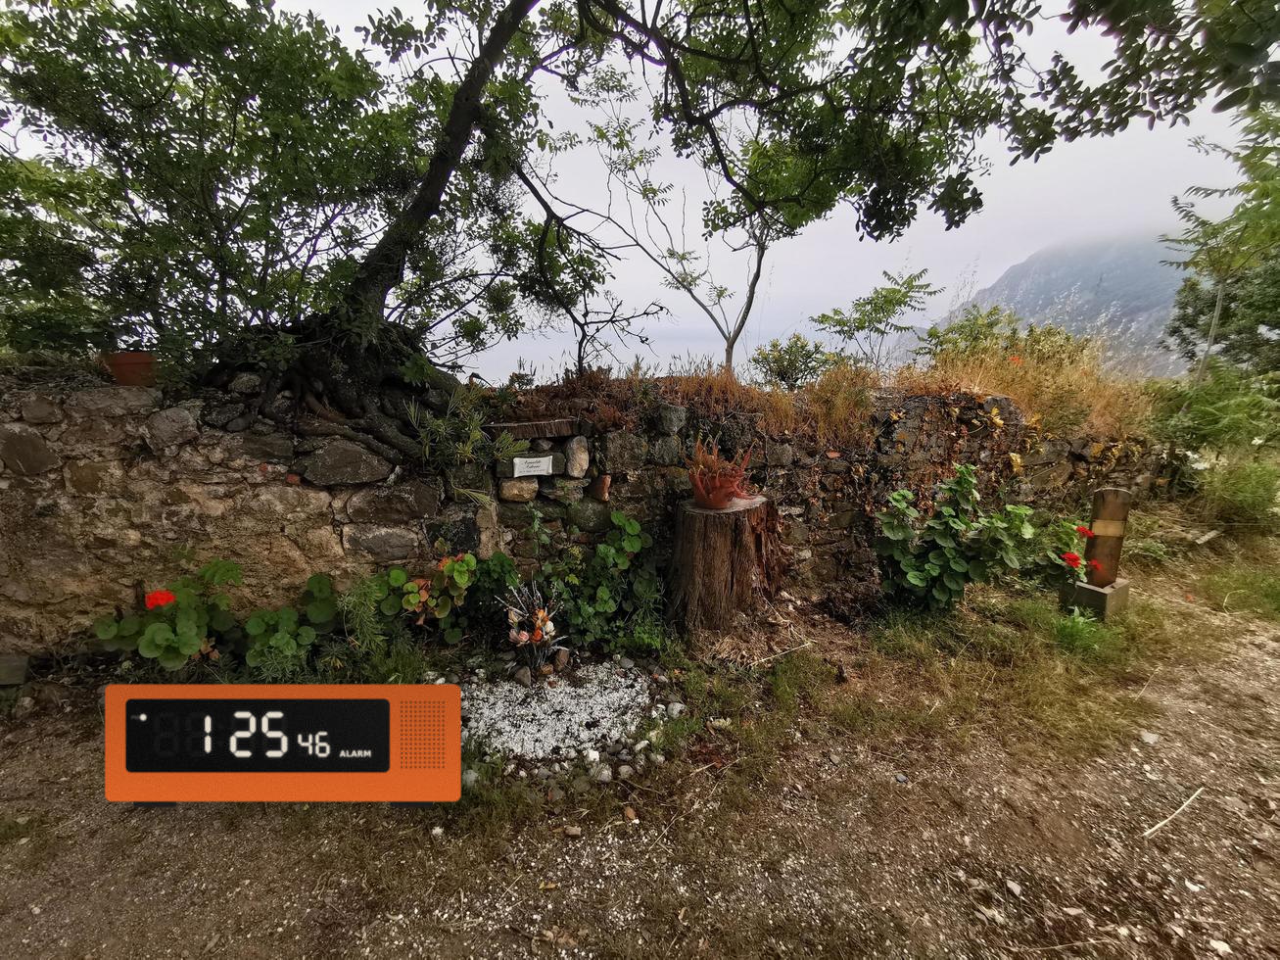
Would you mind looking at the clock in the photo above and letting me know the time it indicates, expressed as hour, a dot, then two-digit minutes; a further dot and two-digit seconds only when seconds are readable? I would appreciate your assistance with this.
1.25.46
